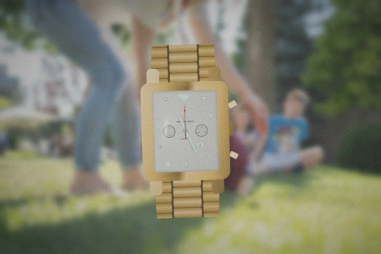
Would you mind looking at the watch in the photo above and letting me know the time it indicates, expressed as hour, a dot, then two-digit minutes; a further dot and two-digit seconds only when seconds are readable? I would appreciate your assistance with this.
11.26
